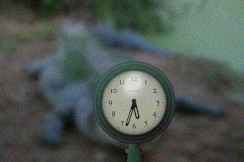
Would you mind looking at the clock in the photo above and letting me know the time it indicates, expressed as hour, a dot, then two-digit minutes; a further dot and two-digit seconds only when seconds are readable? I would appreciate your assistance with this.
5.33
